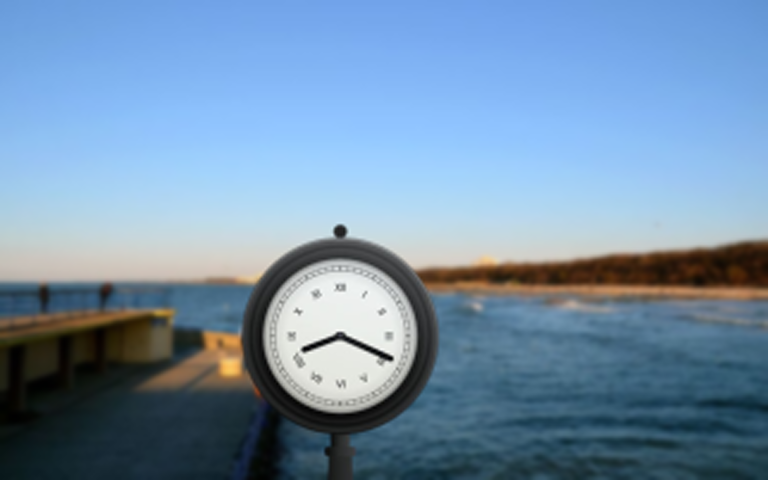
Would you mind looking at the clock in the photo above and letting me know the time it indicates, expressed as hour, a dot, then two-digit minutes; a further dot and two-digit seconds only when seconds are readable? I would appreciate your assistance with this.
8.19
